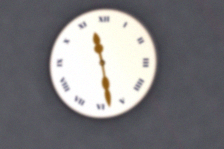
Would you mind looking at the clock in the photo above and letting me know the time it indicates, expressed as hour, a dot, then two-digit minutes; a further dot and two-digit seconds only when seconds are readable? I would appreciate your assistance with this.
11.28
